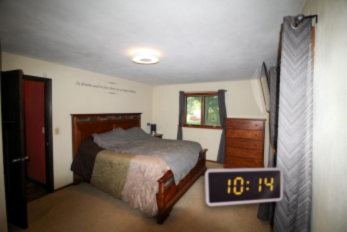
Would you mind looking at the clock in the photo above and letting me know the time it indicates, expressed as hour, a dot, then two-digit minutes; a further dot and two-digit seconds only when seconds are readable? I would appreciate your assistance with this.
10.14
